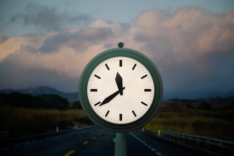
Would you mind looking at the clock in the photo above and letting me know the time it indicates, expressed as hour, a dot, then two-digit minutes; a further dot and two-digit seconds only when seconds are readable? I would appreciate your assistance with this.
11.39
